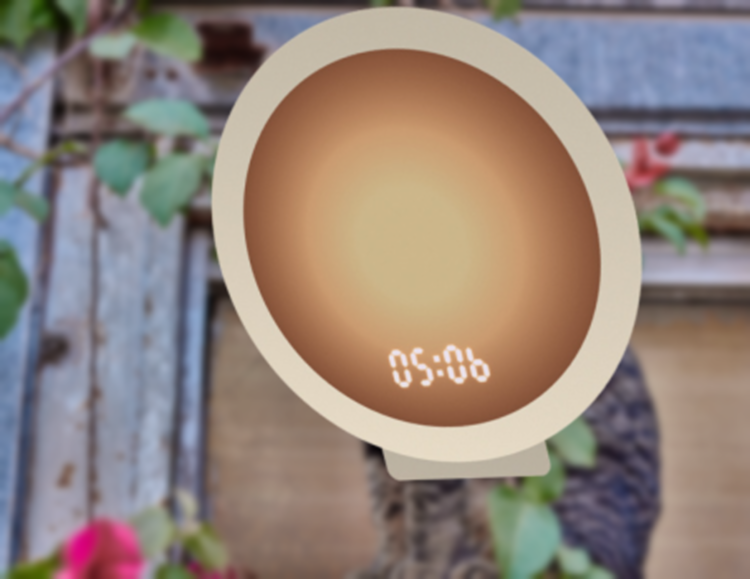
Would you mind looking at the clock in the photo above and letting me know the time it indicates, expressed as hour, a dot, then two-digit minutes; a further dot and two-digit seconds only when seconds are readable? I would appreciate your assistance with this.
5.06
